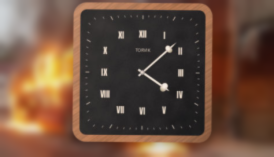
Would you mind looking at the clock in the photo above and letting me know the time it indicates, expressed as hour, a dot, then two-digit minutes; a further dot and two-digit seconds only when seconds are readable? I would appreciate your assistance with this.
4.08
